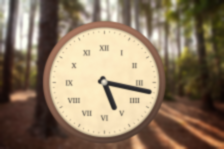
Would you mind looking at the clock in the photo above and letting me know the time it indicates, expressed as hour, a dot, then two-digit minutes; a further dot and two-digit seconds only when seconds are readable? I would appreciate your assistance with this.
5.17
